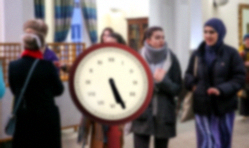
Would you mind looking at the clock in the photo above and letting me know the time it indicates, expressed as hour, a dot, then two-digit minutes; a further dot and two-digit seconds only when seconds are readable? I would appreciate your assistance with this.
5.26
